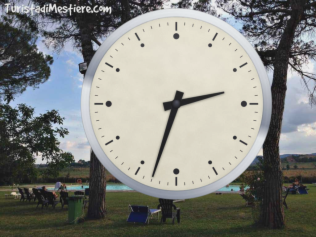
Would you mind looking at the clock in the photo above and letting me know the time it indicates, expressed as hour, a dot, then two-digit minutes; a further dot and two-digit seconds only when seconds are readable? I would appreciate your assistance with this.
2.33
